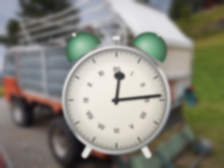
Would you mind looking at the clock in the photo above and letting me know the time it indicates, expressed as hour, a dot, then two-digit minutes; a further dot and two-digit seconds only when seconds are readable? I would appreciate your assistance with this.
12.14
